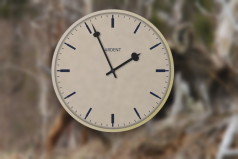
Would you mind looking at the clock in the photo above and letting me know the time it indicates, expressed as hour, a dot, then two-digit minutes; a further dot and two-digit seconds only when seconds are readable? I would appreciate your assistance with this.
1.56
